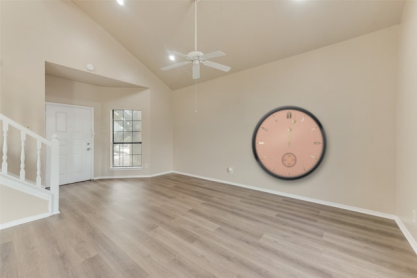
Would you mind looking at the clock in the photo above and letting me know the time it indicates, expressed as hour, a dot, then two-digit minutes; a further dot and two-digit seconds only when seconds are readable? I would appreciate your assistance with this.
12.02
